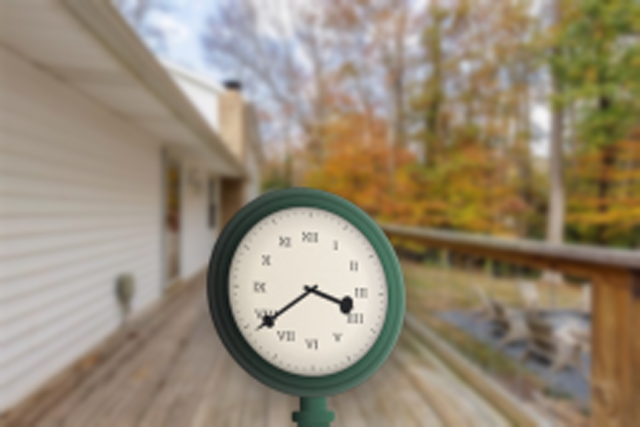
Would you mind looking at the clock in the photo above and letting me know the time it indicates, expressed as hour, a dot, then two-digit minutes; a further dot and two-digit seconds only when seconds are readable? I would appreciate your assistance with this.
3.39
